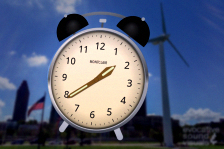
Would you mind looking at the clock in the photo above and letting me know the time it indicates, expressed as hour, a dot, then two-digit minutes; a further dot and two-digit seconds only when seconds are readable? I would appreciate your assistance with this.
1.39
